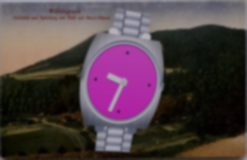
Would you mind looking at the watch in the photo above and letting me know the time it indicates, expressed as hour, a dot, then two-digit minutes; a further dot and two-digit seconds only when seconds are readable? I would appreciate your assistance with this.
9.33
